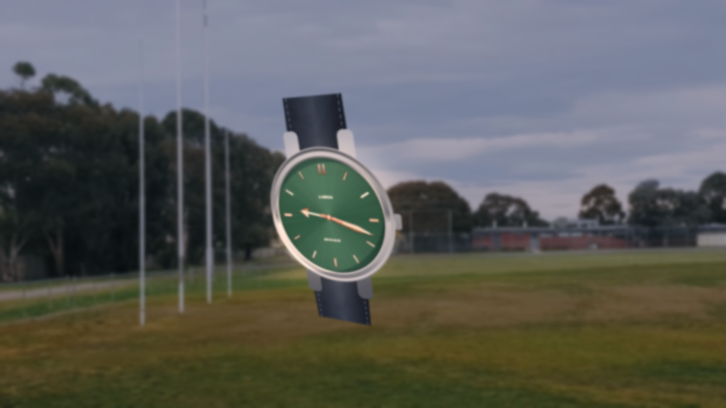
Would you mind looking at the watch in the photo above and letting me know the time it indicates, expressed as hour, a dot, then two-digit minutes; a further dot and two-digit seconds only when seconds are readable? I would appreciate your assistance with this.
9.18
